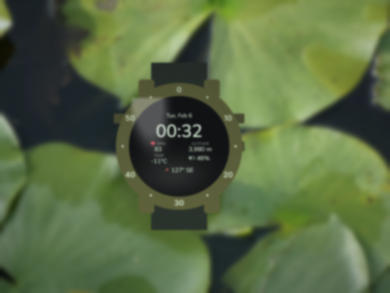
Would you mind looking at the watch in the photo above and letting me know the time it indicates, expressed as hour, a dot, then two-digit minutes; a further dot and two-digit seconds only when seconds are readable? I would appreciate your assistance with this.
0.32
